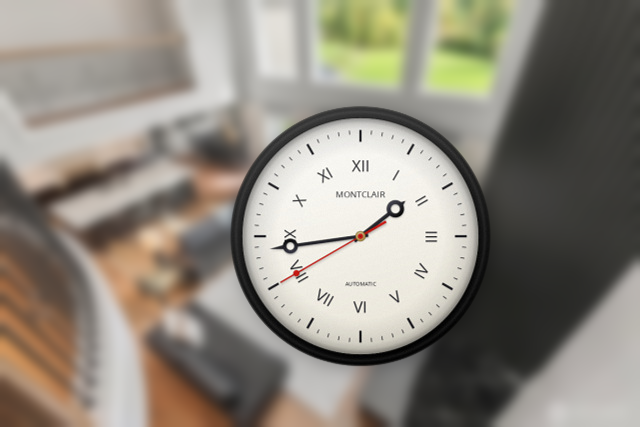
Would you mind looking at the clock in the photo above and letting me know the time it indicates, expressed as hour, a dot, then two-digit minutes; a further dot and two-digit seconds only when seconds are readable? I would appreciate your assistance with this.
1.43.40
